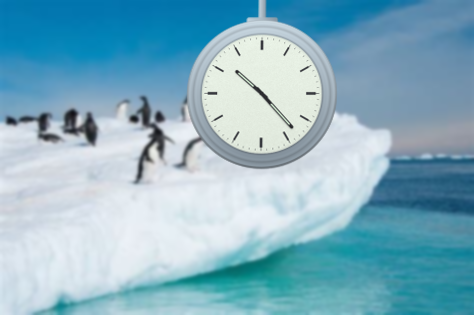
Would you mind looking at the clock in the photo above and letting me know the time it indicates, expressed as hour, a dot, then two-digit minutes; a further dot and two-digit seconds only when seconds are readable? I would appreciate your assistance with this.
10.23
